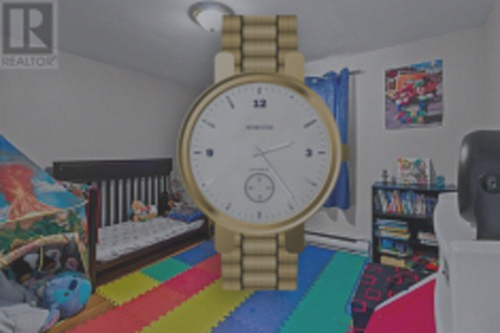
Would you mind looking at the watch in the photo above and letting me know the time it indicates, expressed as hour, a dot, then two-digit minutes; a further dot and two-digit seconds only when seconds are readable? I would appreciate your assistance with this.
2.24
